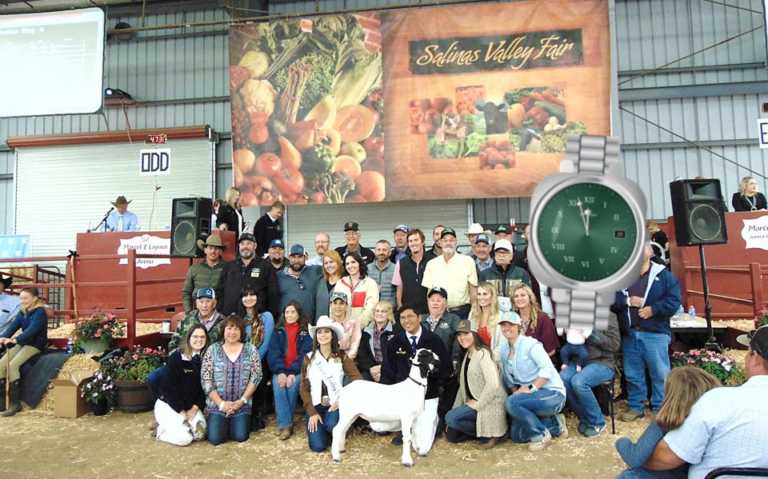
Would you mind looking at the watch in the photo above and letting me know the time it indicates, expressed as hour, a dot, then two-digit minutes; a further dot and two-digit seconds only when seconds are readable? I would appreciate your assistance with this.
11.57
